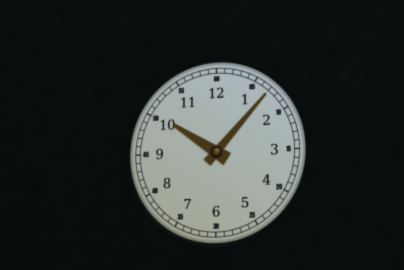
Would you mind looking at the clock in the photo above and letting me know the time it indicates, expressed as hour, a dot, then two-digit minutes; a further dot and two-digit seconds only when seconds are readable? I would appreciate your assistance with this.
10.07
